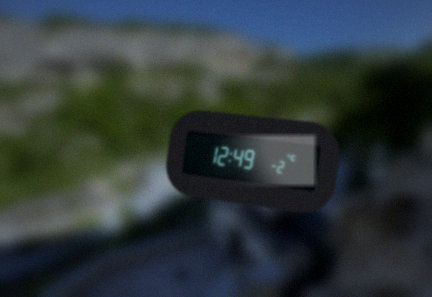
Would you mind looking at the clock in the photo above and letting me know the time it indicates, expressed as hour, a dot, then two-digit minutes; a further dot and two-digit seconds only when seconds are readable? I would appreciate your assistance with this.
12.49
